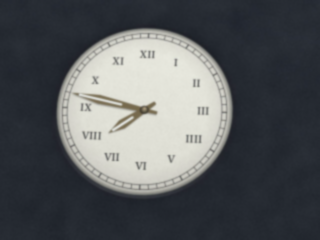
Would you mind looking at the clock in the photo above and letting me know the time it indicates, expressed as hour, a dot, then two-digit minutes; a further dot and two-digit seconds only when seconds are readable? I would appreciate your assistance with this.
7.47
